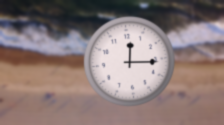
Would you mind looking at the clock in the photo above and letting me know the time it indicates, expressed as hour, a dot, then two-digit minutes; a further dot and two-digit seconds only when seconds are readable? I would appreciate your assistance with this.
12.16
